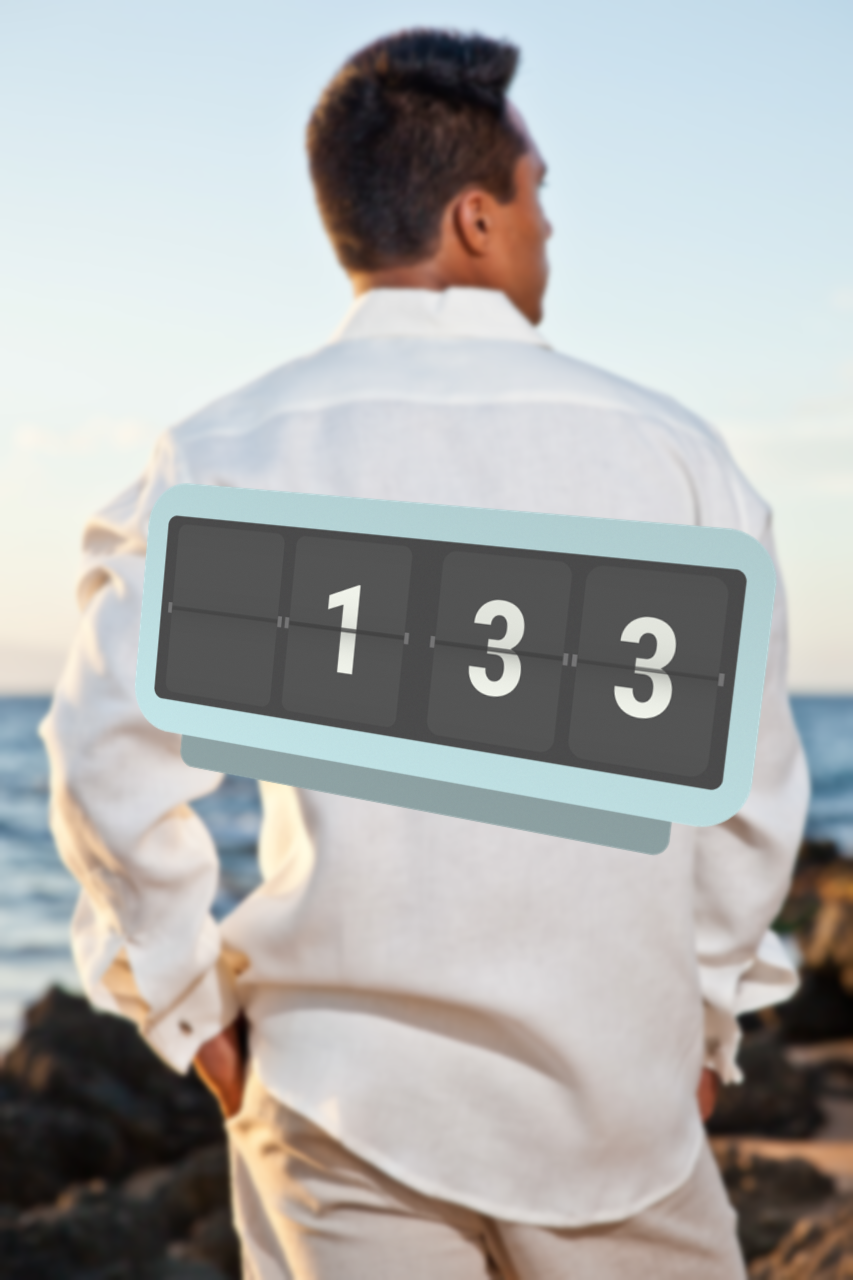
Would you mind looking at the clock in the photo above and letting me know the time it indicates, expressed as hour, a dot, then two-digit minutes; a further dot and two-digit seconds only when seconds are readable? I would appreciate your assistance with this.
1.33
